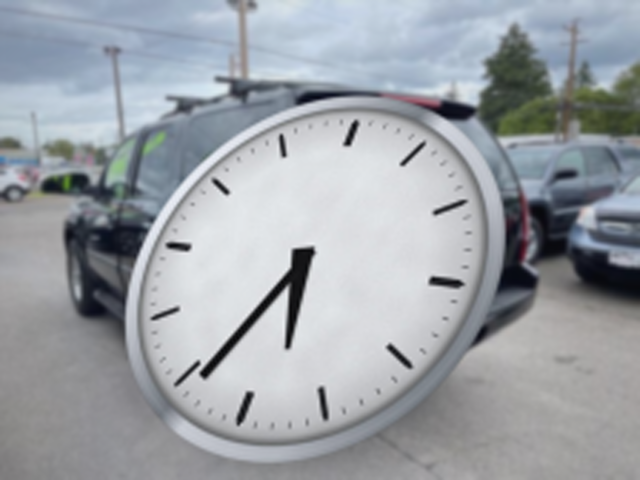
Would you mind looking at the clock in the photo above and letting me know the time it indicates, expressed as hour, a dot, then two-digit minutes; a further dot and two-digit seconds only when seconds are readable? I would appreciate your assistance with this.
5.34
